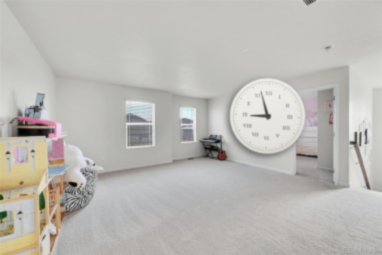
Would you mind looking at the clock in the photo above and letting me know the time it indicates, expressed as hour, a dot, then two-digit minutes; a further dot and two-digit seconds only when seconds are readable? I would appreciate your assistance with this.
8.57
